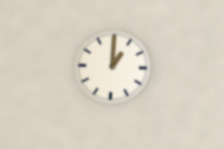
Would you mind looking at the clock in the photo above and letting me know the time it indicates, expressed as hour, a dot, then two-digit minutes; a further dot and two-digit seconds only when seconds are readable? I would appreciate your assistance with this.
1.00
